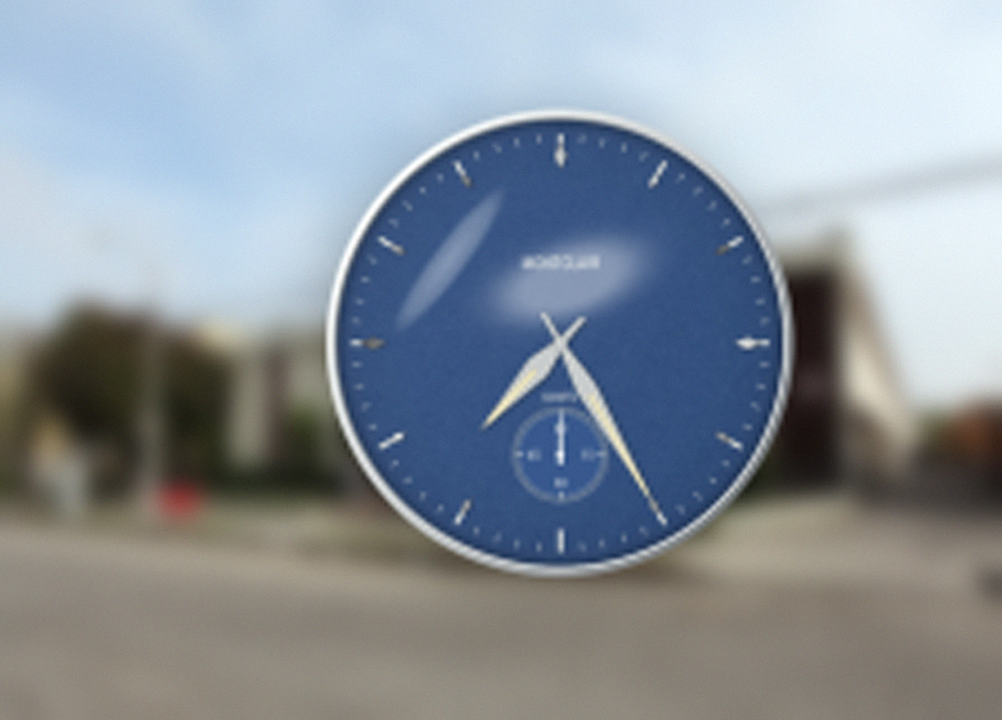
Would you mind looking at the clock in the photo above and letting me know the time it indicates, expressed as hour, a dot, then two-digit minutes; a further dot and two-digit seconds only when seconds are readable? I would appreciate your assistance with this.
7.25
